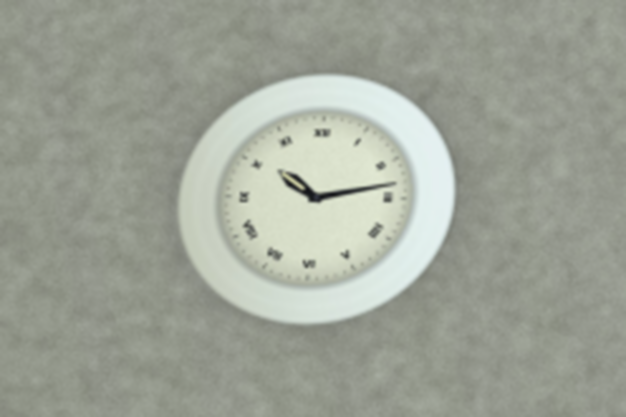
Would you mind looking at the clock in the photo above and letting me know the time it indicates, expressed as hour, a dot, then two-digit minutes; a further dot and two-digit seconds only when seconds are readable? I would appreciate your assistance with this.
10.13
